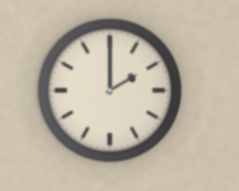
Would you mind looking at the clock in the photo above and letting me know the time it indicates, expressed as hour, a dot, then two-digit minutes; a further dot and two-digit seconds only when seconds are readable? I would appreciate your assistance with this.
2.00
